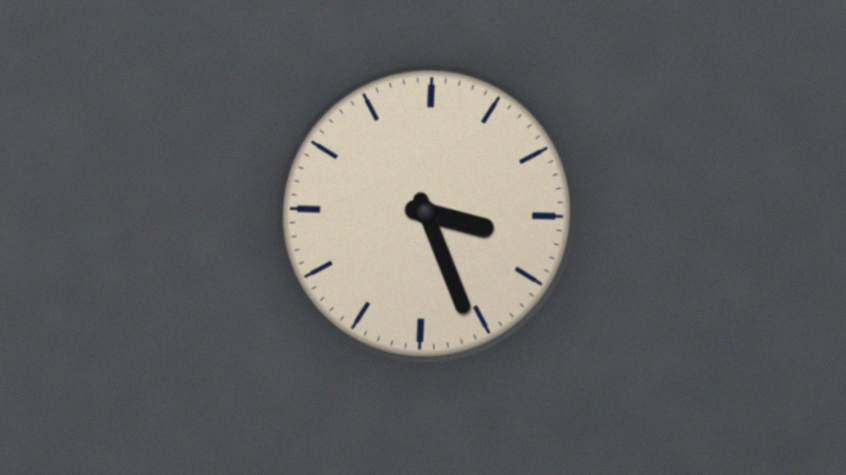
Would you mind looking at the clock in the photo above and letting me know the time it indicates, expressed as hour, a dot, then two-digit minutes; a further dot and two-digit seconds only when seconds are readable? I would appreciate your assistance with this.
3.26
